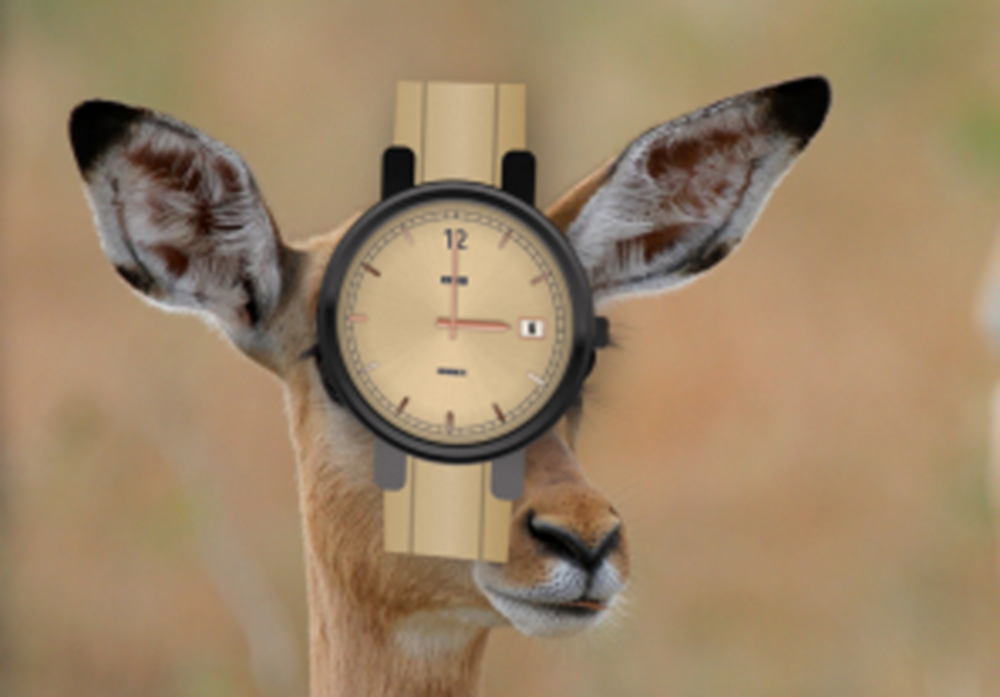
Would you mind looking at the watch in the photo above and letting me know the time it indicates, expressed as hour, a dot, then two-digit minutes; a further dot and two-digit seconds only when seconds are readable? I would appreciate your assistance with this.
3.00
